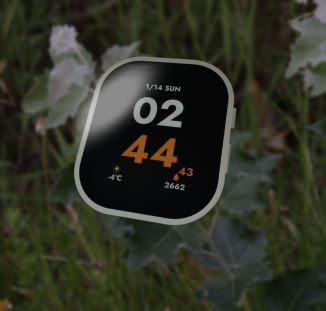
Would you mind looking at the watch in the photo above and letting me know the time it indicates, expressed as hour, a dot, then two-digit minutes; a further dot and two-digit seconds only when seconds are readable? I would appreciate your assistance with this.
2.44.43
